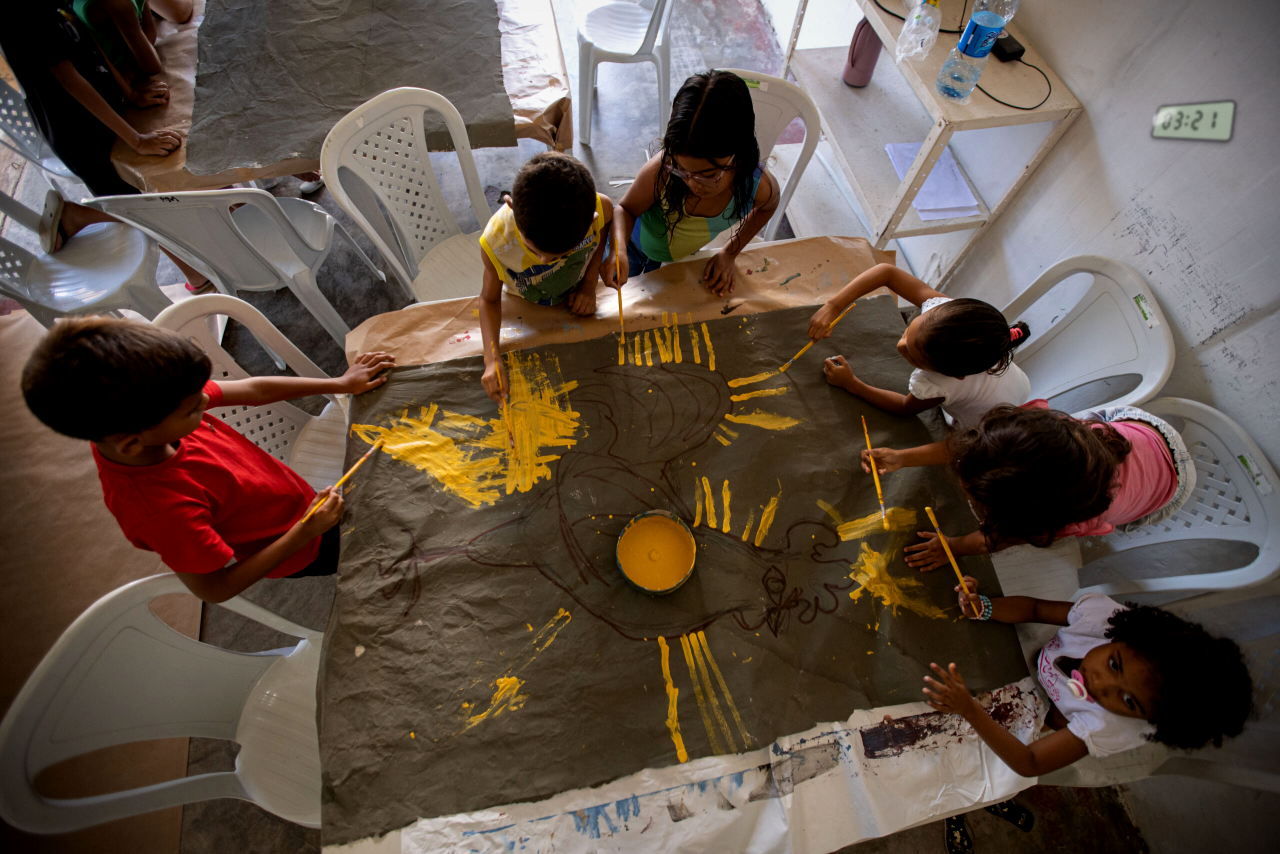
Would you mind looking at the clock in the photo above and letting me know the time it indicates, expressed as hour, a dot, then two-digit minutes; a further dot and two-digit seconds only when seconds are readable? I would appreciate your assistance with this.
3.21
